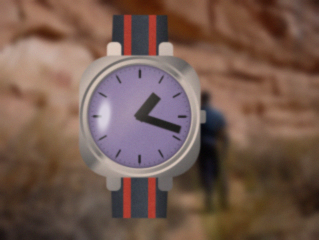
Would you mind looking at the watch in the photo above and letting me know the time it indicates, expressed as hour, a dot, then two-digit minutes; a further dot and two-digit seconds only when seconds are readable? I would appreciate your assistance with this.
1.18
